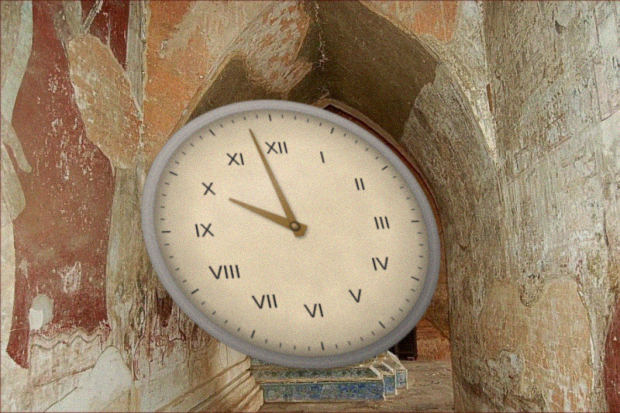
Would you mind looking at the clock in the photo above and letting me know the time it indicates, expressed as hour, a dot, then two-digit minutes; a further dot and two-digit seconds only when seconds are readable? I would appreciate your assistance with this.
9.58
